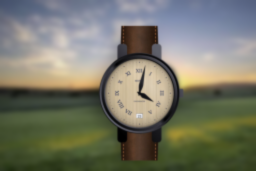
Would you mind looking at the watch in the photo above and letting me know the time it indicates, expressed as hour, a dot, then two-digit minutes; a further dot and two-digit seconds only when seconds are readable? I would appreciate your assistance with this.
4.02
